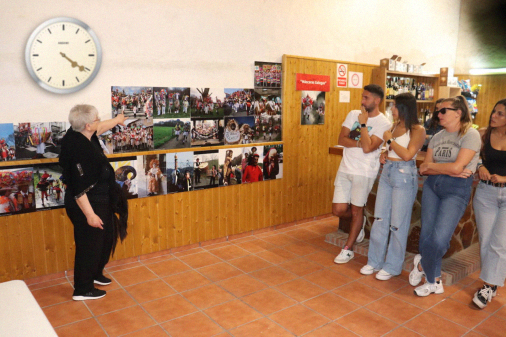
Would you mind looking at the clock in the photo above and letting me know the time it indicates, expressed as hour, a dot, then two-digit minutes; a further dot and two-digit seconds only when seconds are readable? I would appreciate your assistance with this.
4.21
